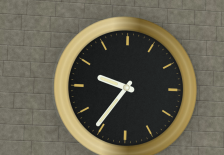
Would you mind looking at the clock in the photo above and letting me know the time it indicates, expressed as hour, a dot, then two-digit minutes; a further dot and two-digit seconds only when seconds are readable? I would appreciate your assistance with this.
9.36
